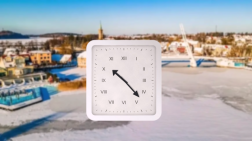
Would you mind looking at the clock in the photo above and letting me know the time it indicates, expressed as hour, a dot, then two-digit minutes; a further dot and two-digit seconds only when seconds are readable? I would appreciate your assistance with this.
10.23
